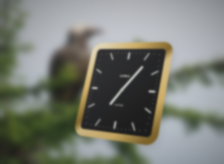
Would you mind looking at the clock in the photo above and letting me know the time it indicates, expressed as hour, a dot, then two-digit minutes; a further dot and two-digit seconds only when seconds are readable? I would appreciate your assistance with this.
7.06
